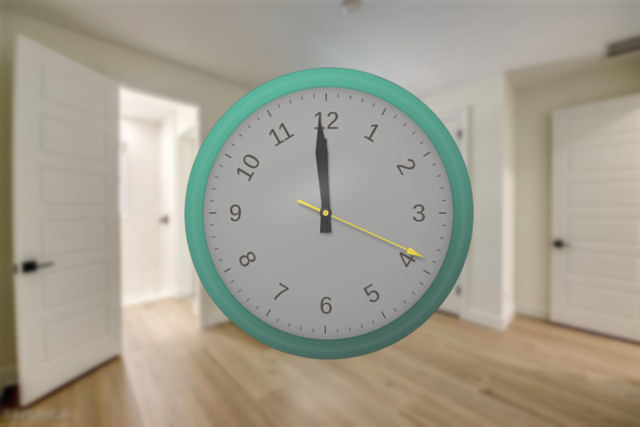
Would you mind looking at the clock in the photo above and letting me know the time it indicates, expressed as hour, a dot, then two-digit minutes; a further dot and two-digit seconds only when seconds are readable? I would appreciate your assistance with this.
11.59.19
